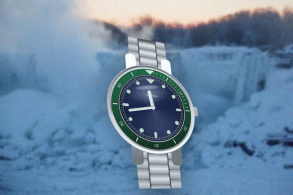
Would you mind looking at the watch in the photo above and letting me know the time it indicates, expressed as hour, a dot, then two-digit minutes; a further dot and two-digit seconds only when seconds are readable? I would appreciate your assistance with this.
11.43
